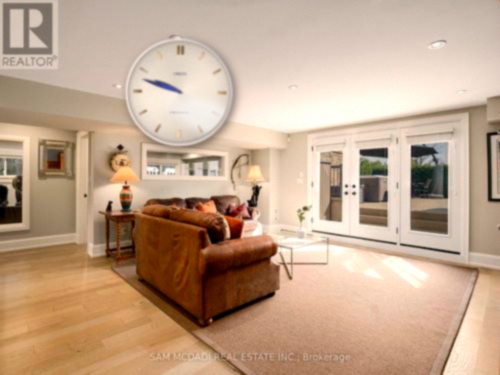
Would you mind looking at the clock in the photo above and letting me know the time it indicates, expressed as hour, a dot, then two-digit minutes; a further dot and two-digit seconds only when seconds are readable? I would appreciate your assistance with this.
9.48
